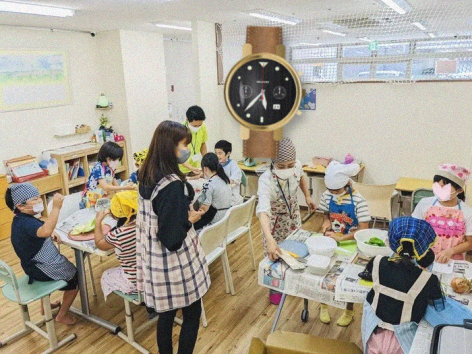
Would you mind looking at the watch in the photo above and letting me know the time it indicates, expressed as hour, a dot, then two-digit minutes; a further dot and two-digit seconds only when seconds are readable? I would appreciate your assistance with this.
5.37
